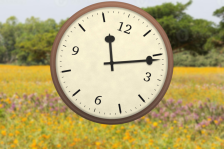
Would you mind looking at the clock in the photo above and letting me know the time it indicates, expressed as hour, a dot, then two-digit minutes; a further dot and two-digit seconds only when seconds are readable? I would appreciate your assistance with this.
11.11
